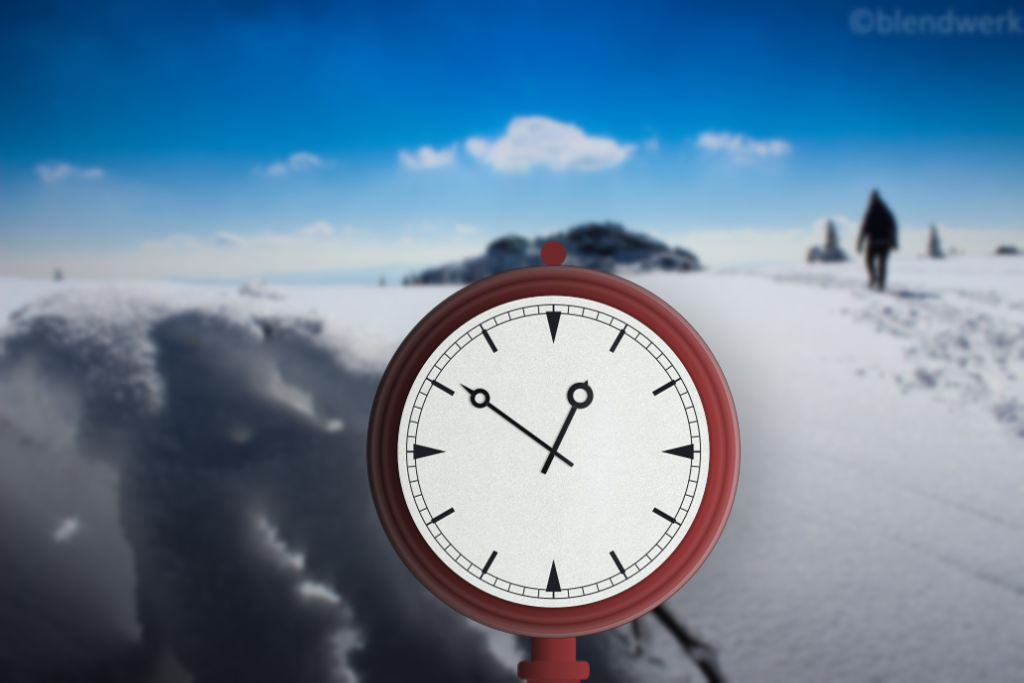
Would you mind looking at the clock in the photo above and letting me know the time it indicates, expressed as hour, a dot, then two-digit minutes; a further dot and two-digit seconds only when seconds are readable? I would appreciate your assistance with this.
12.51
